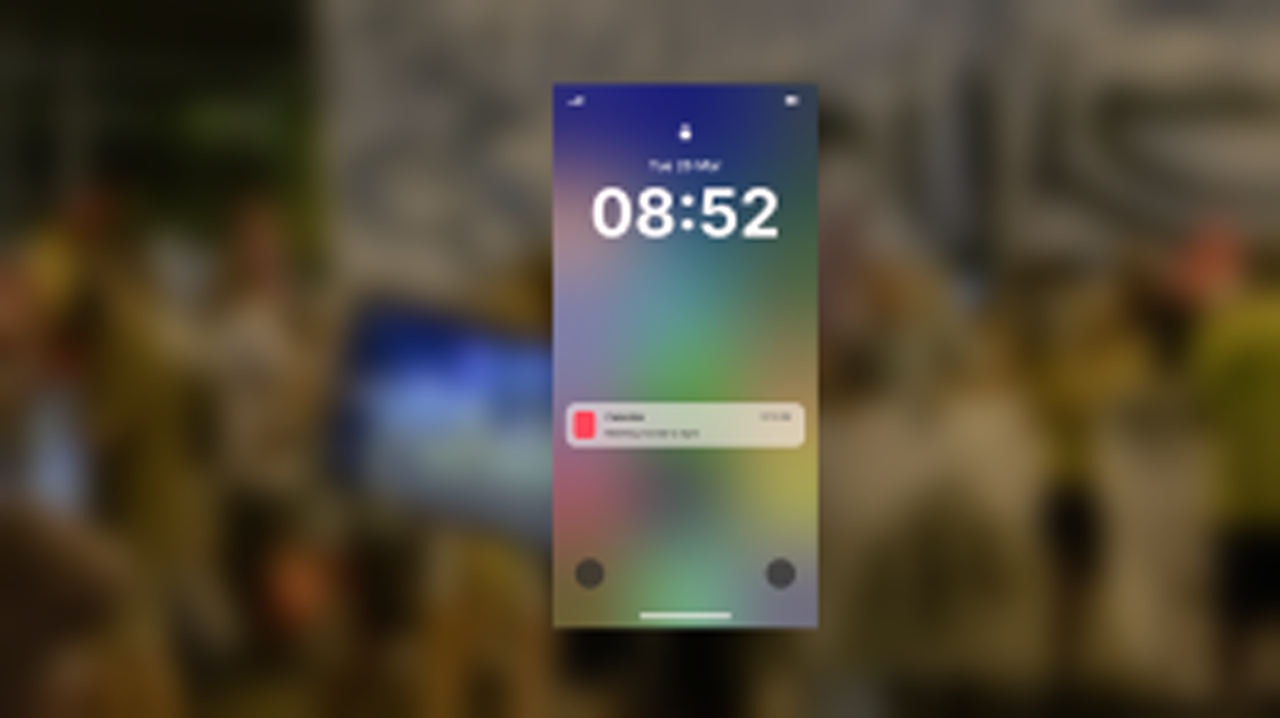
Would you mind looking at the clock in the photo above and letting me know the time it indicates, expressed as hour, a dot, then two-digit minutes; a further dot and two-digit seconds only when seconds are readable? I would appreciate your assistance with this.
8.52
